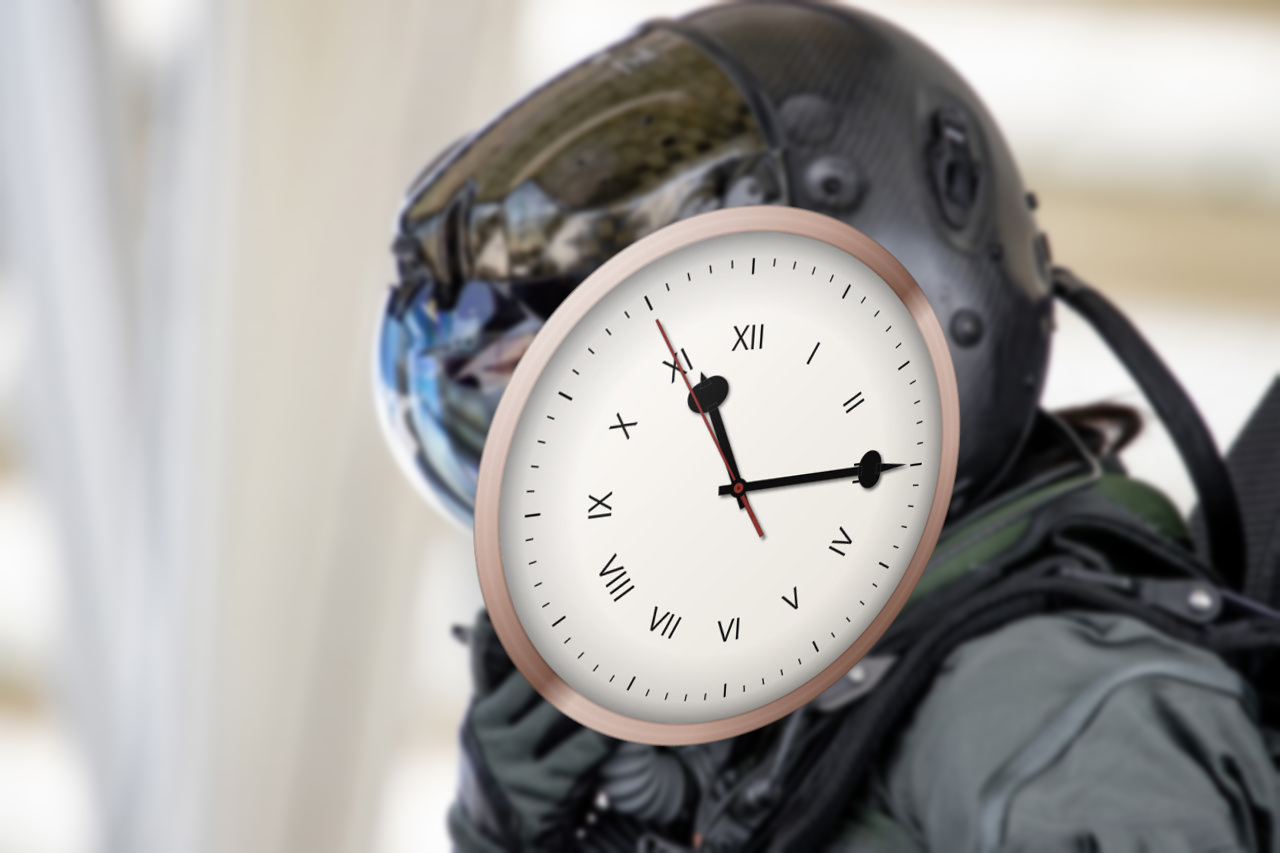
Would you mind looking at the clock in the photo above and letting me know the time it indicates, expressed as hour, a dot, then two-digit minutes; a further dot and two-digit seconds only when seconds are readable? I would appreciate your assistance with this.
11.14.55
